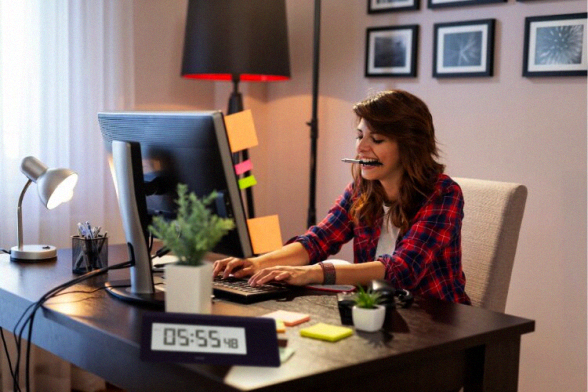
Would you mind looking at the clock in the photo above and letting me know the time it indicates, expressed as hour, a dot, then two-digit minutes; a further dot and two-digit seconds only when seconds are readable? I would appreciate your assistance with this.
5.55
